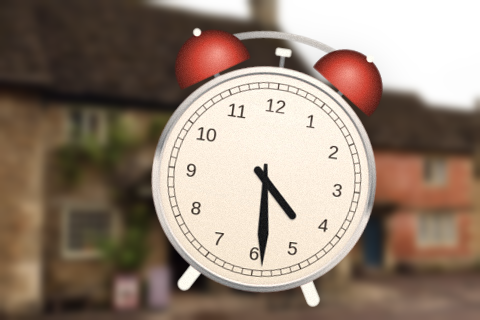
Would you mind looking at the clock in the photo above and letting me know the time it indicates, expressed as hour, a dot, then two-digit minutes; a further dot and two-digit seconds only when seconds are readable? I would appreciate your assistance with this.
4.29
